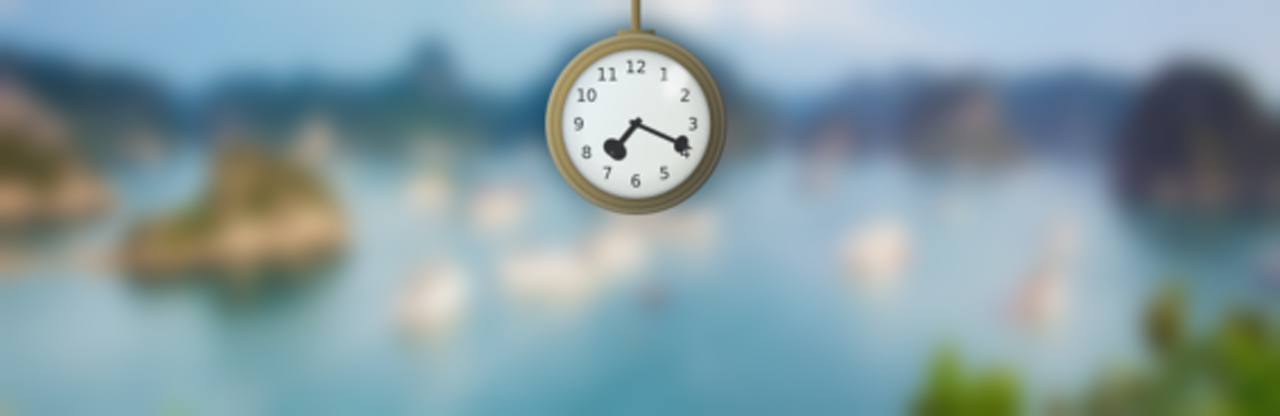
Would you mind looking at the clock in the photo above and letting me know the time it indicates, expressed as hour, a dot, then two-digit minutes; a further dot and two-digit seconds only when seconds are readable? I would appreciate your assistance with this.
7.19
